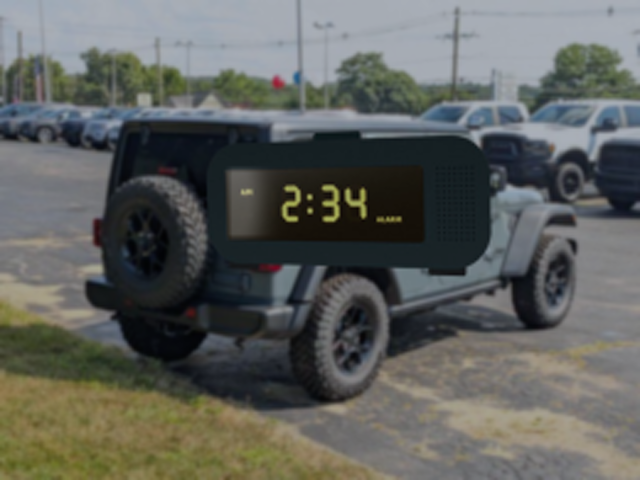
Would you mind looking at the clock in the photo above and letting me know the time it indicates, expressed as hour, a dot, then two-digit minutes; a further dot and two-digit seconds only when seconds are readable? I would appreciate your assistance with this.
2.34
